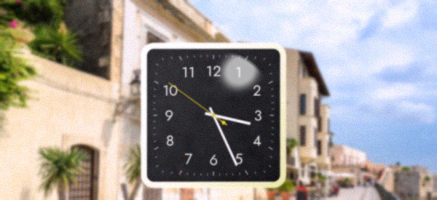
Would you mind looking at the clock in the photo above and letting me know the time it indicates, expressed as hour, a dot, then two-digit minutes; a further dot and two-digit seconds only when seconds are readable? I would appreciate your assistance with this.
3.25.51
